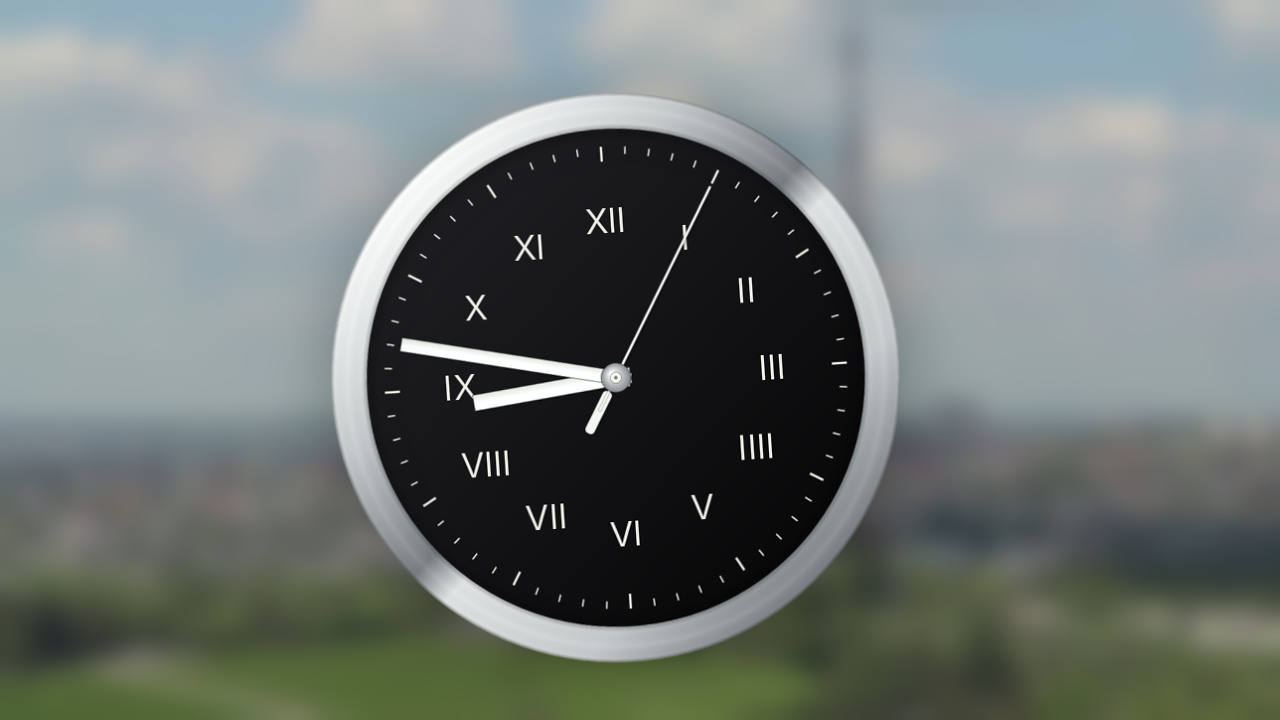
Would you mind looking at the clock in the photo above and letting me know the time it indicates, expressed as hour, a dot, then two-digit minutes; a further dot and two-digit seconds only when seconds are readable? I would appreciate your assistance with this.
8.47.05
